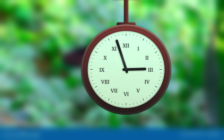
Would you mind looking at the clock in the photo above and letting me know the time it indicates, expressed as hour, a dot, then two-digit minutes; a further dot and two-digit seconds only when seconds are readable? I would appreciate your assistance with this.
2.57
